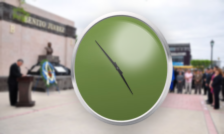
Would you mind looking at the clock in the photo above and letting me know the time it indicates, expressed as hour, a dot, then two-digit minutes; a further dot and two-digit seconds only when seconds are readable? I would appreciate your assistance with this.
4.53
